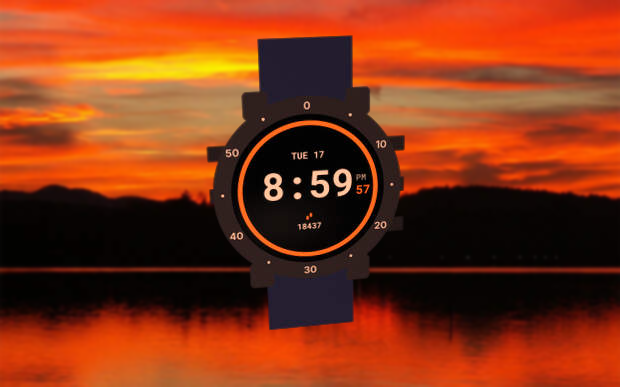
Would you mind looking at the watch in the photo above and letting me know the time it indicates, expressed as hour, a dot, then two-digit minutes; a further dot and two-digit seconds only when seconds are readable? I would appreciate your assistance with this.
8.59.57
